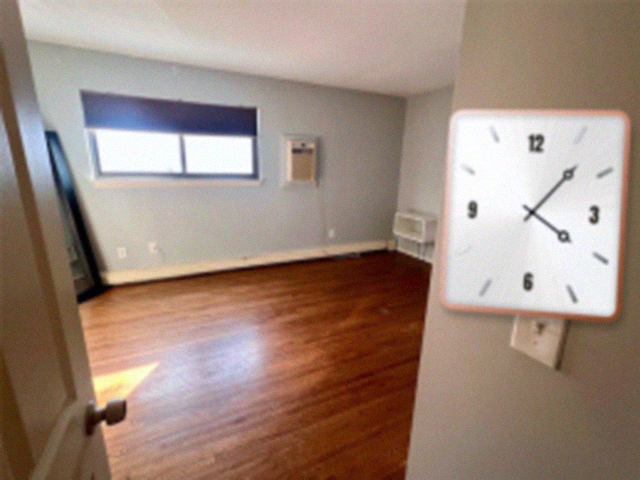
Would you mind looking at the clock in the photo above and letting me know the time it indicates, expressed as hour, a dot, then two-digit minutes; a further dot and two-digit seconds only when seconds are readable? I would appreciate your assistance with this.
4.07
